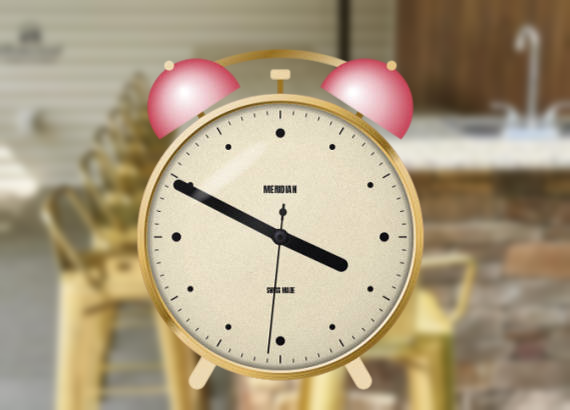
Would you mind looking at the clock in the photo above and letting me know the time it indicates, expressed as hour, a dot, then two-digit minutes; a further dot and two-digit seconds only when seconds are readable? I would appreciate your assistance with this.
3.49.31
